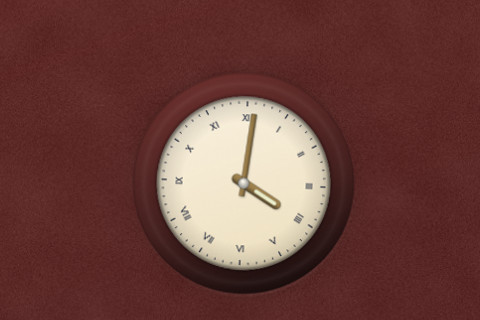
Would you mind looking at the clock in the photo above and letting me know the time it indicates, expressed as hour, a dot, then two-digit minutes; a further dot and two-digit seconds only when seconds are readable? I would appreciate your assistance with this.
4.01
